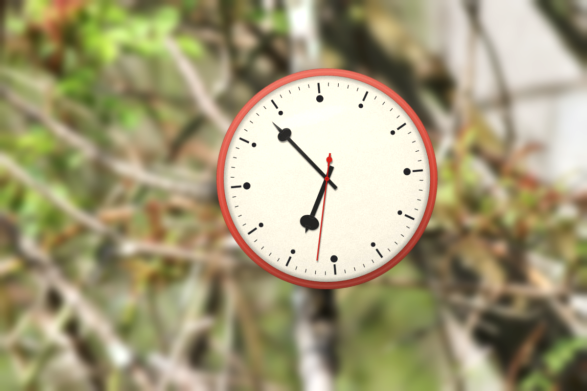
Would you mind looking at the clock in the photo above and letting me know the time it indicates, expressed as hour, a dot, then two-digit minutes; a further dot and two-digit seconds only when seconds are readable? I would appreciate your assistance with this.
6.53.32
